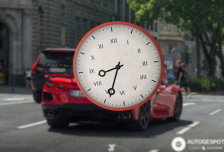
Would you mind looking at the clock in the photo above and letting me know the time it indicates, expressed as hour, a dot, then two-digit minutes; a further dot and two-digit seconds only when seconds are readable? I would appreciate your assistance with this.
8.34
